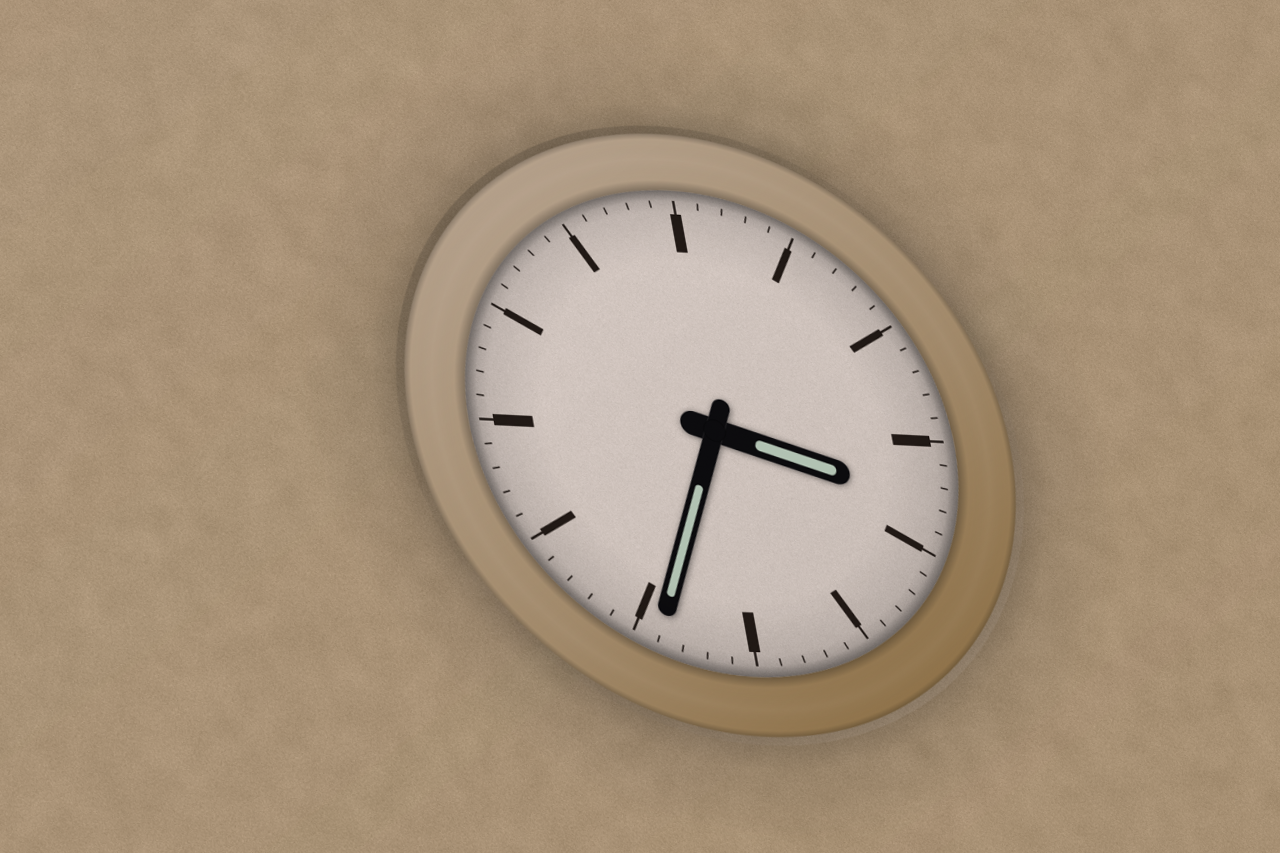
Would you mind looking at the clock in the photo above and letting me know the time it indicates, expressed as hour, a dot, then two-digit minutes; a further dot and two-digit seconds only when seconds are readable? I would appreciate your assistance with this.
3.34
